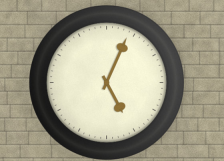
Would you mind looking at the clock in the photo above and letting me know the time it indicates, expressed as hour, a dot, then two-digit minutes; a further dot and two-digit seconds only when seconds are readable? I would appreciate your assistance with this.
5.04
